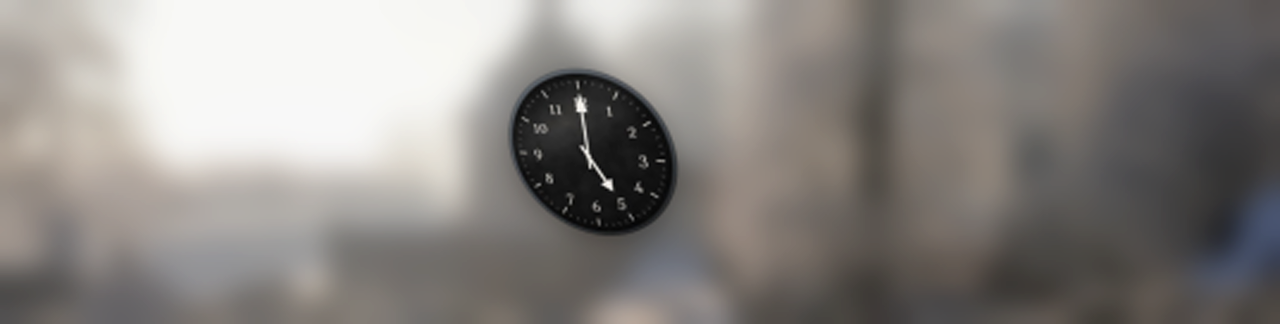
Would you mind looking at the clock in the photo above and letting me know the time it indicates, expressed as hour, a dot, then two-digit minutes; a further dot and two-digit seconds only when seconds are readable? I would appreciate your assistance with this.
5.00
